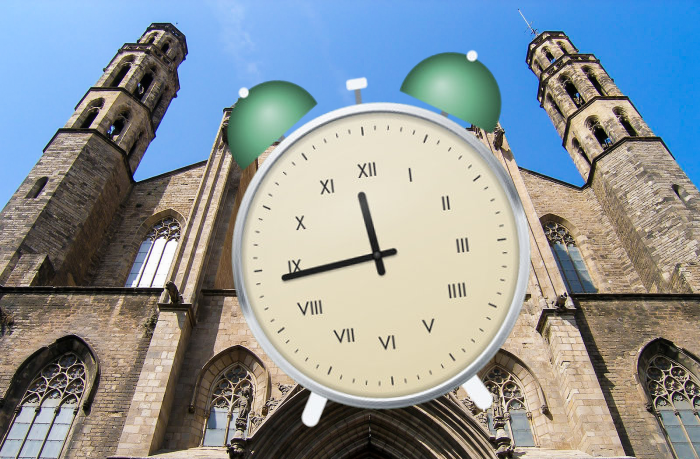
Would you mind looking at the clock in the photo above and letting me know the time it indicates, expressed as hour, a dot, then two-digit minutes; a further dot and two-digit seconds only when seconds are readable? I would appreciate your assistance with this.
11.44
